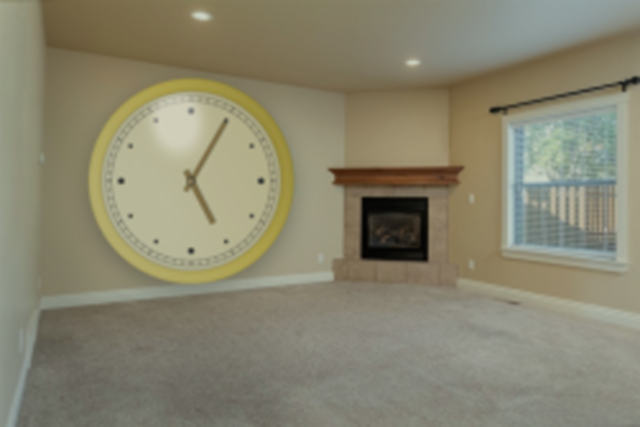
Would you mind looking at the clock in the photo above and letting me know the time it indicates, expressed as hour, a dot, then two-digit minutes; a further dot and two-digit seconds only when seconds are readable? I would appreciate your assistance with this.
5.05
